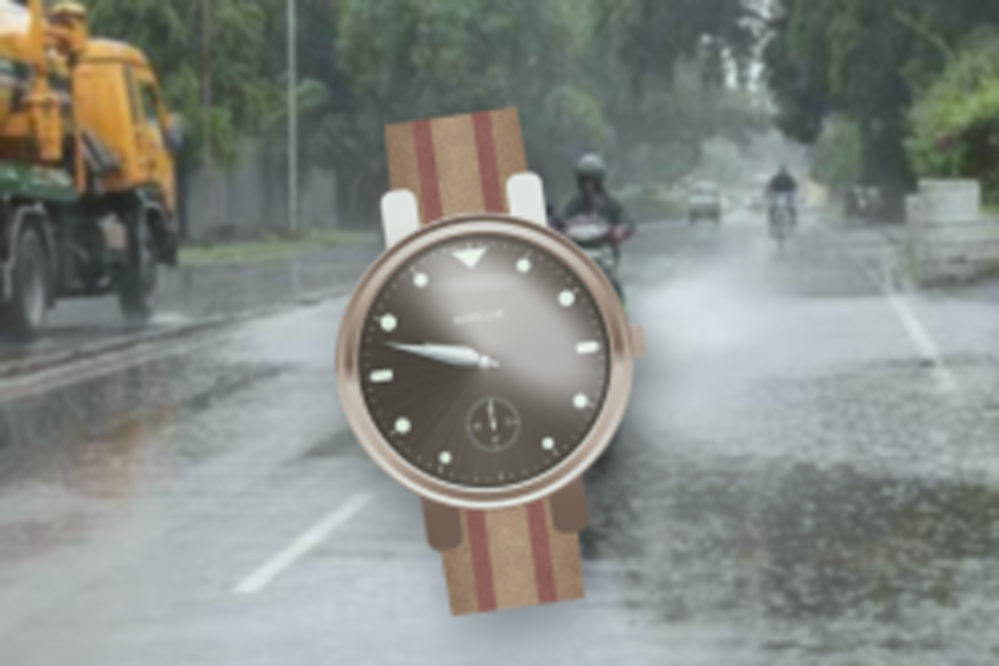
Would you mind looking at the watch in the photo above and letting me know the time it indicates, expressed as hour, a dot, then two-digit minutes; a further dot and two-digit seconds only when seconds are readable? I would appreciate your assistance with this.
9.48
